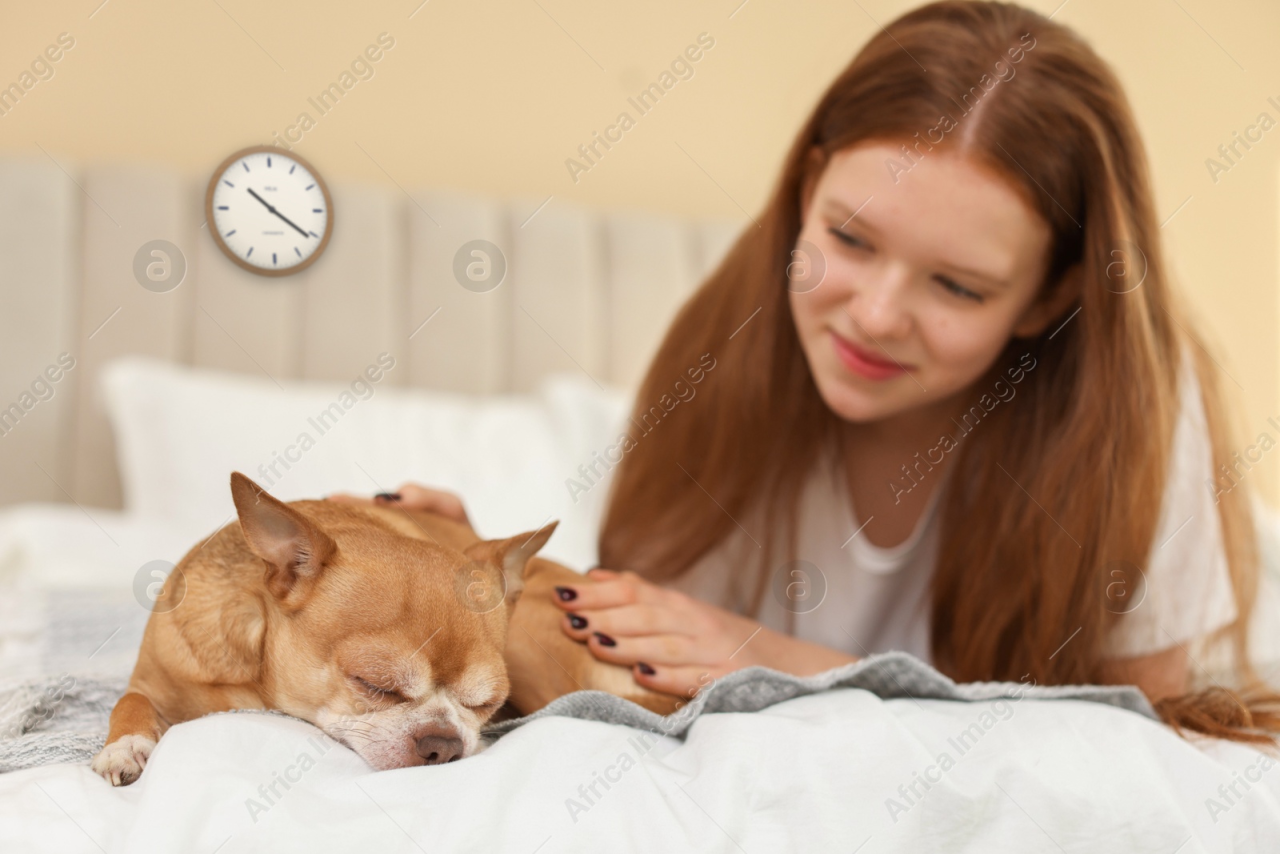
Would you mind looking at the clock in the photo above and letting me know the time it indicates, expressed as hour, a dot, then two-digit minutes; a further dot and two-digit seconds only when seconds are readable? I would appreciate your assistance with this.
10.21
